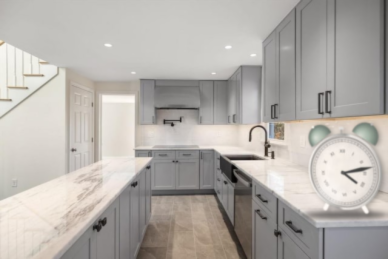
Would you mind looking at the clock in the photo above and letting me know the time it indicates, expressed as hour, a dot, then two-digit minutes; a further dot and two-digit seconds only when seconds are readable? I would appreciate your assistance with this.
4.13
